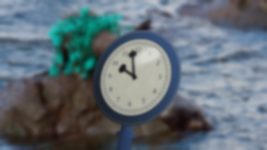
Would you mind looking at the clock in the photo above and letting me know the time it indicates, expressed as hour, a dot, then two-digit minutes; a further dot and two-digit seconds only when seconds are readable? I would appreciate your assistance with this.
9.58
